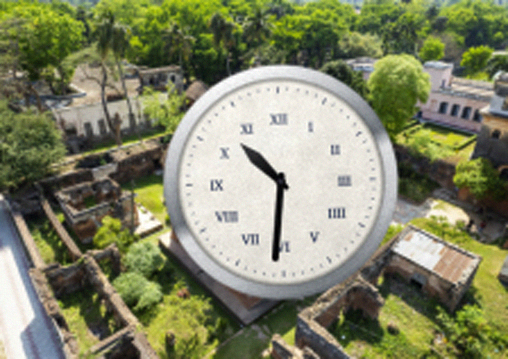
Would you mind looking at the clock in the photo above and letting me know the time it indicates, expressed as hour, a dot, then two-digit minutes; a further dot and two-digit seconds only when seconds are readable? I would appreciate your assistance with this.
10.31
